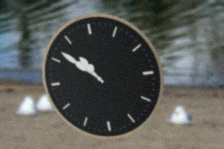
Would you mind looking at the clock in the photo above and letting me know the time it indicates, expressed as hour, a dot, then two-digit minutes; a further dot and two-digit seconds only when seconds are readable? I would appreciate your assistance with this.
10.52
